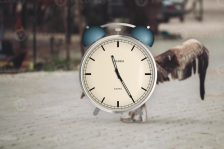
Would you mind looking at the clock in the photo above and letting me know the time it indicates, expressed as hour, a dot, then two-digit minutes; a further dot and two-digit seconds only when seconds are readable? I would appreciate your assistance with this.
11.25
